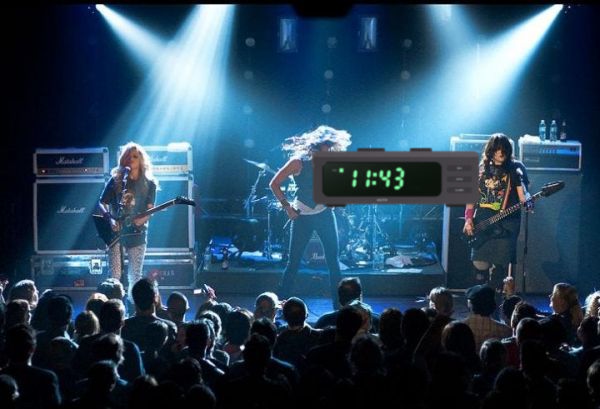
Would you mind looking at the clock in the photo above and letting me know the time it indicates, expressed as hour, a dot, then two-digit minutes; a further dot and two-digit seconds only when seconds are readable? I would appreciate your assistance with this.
11.43
